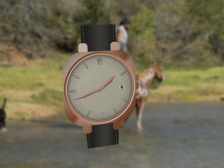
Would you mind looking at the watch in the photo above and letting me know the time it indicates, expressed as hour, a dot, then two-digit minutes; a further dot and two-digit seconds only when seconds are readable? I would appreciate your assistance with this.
1.42
